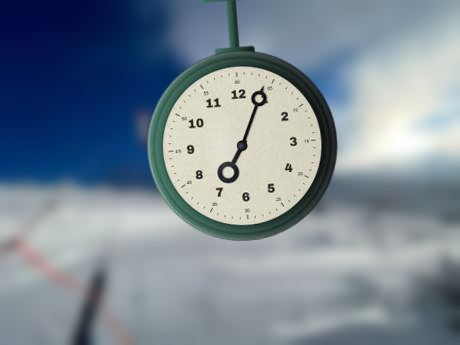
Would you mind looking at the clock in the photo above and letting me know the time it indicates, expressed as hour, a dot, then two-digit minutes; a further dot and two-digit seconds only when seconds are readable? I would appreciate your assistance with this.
7.04
